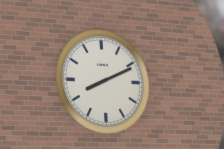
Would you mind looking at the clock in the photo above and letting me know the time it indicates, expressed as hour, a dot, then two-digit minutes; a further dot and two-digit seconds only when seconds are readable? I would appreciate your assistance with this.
8.11
